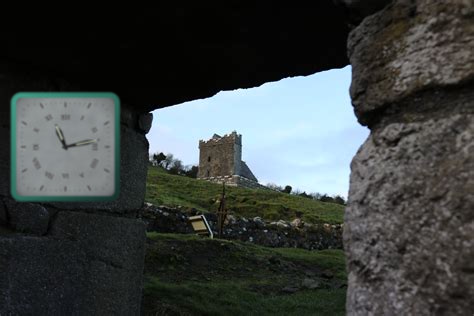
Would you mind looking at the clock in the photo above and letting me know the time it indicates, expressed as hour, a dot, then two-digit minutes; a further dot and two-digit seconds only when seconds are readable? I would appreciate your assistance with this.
11.13
